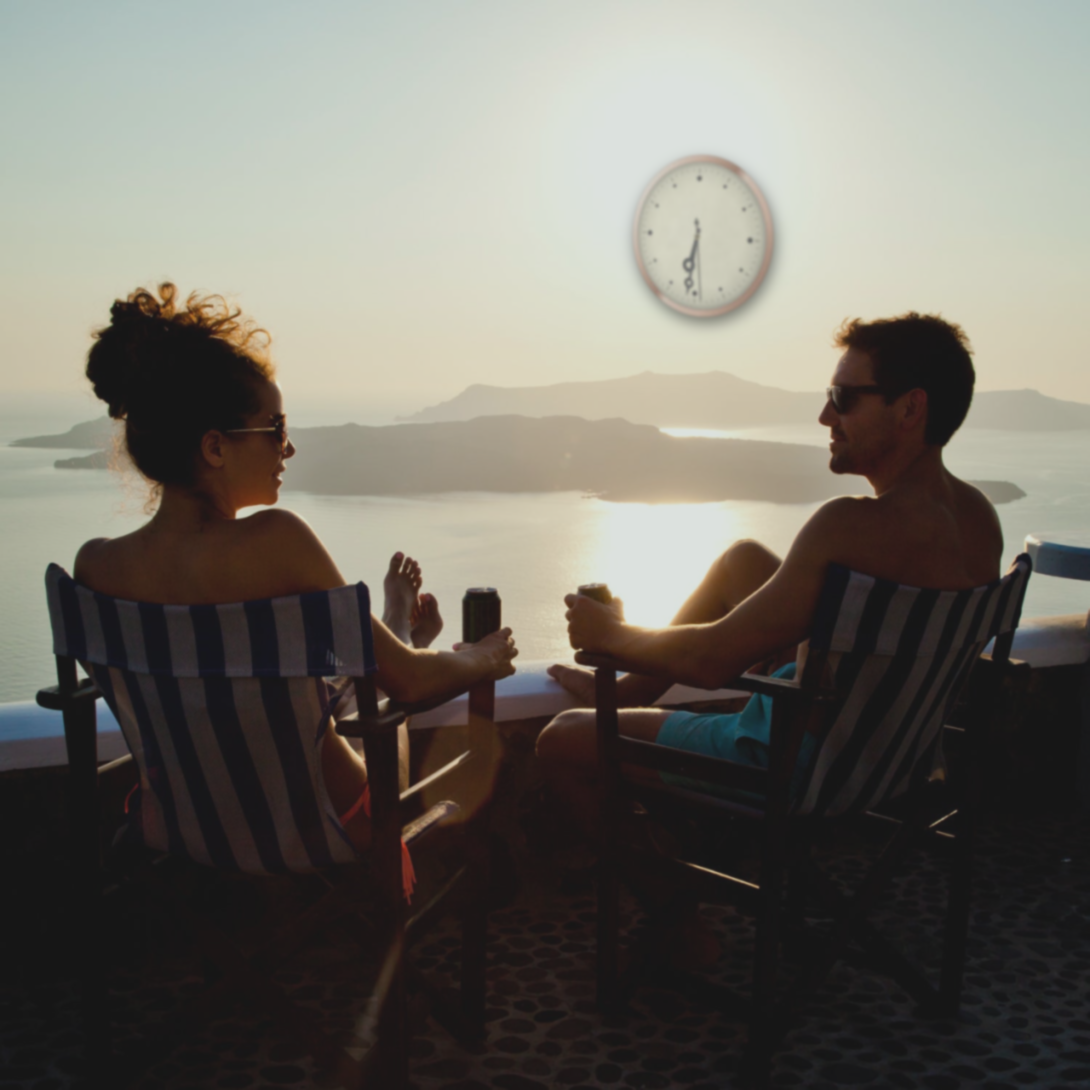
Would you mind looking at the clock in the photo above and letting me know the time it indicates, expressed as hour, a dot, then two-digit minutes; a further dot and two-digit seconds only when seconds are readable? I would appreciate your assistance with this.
6.31.29
